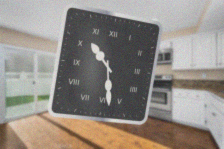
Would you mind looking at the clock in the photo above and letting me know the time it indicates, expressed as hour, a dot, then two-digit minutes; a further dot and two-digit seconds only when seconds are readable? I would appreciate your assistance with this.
10.28
